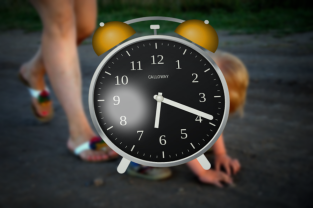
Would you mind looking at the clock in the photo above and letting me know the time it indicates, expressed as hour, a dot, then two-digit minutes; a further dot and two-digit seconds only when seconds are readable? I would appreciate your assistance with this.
6.19
